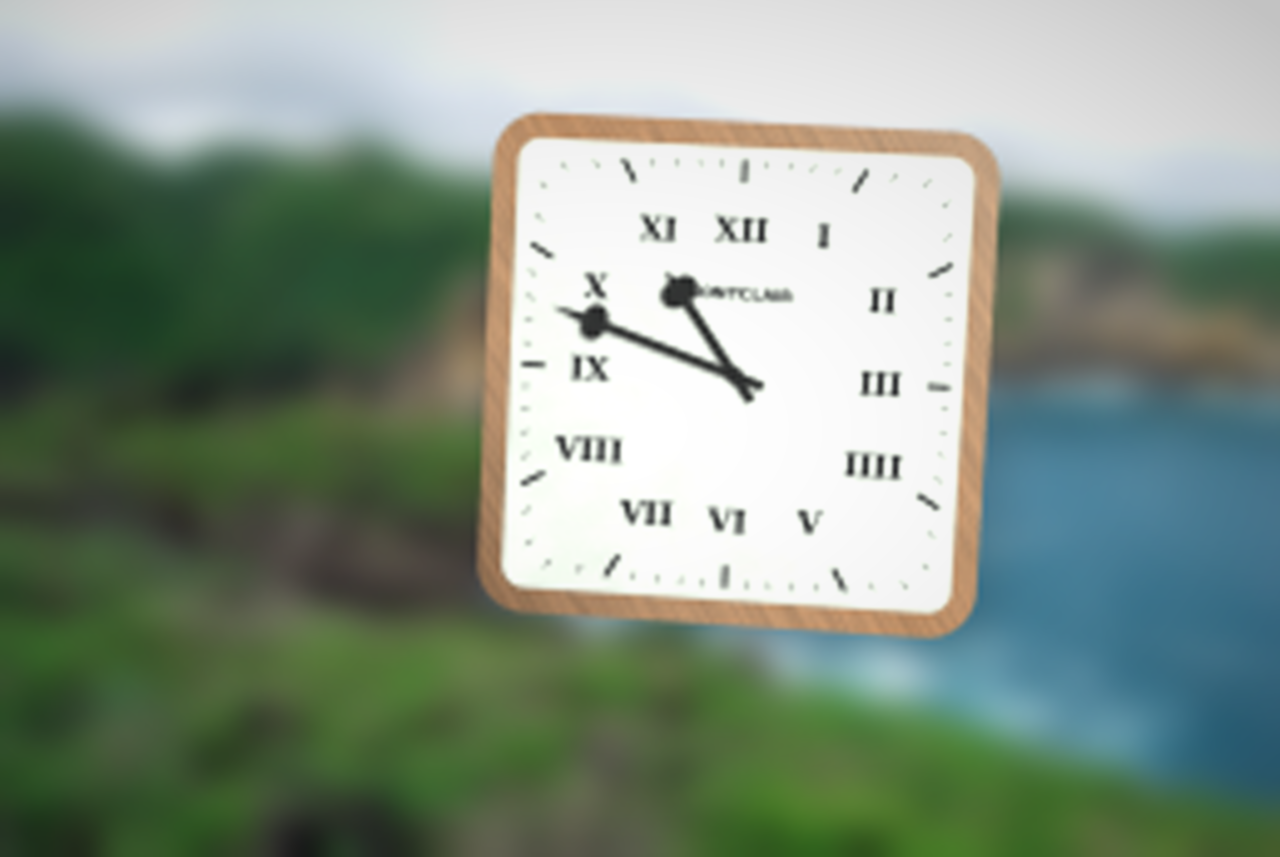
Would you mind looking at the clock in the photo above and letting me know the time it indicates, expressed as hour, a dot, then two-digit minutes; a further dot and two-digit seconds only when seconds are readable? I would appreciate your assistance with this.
10.48
